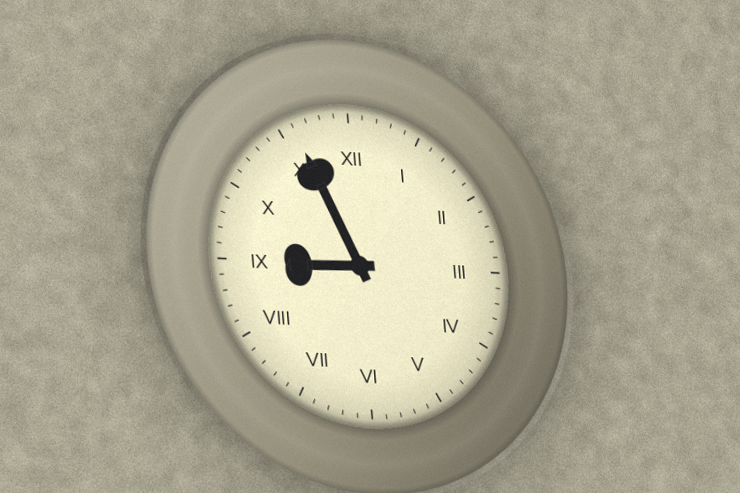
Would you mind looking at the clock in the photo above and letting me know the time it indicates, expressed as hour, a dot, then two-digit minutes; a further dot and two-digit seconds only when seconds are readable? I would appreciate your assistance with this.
8.56
